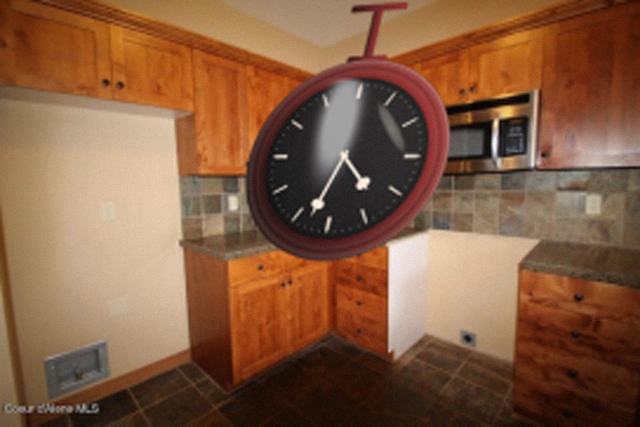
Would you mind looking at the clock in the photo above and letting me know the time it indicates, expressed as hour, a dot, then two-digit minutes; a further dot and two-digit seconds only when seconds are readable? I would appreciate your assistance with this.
4.33
